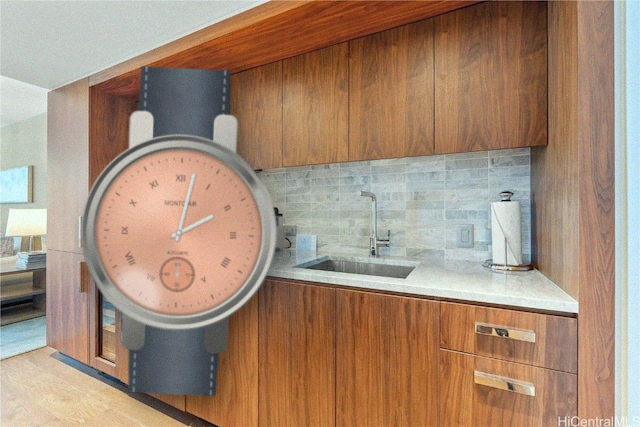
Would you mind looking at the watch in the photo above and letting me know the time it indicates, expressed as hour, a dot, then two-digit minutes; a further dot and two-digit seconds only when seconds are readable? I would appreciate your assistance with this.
2.02
